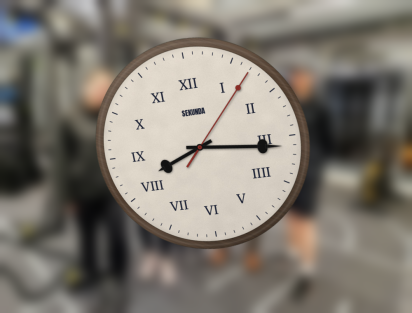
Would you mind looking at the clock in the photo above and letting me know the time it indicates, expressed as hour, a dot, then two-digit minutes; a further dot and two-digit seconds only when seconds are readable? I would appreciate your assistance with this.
8.16.07
